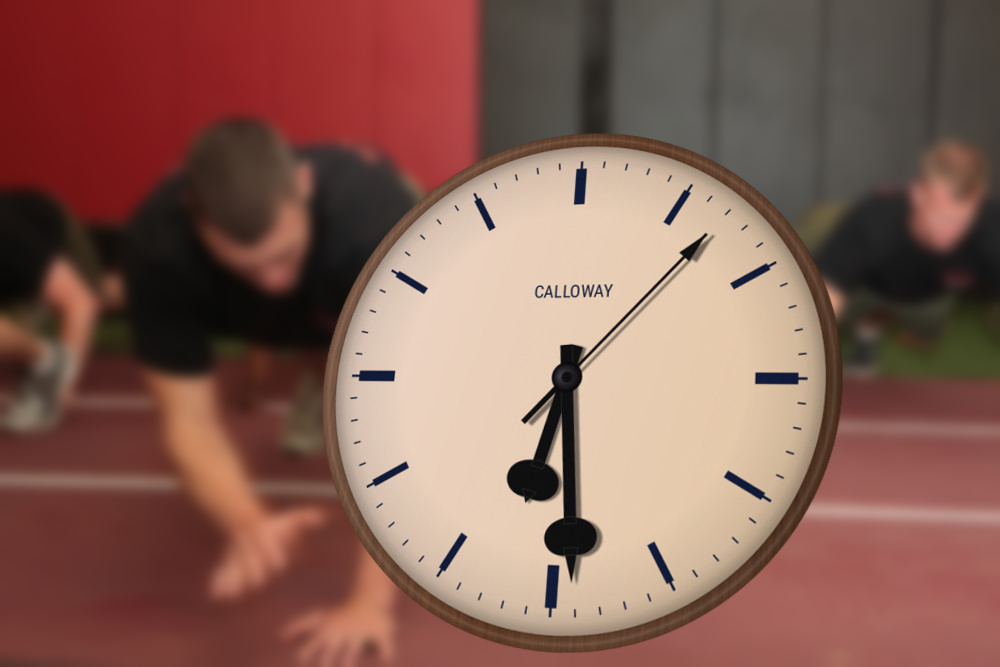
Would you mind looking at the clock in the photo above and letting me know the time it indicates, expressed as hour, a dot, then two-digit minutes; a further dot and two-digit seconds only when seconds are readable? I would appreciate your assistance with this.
6.29.07
